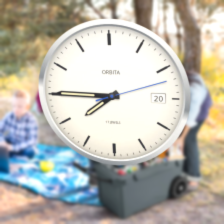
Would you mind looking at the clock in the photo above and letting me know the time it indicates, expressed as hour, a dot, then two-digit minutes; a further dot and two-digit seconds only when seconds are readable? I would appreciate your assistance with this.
7.45.12
